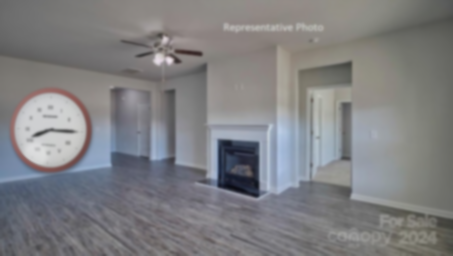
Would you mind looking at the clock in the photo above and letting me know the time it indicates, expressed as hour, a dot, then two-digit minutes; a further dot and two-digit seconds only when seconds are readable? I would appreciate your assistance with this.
8.15
